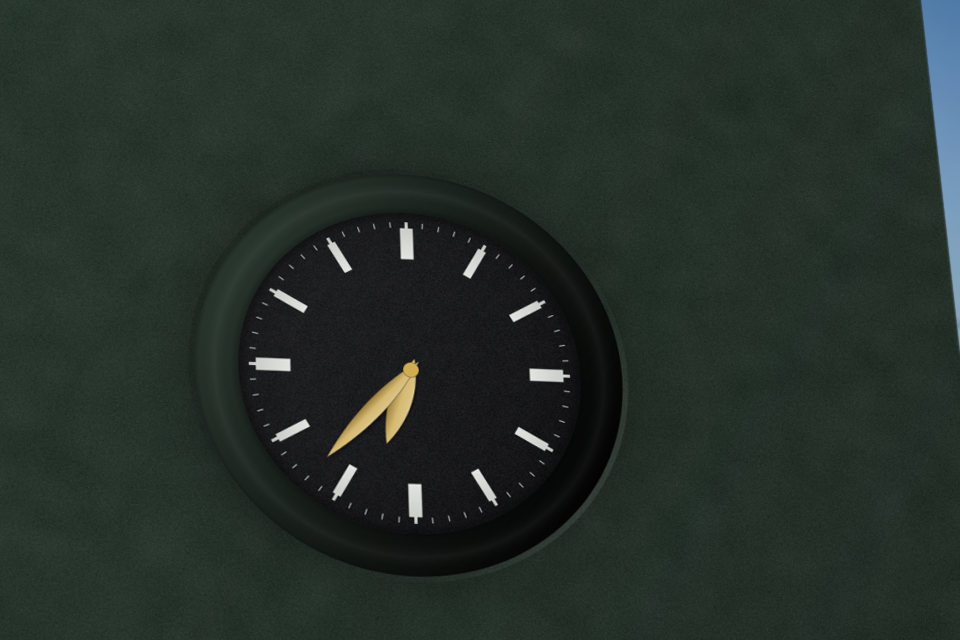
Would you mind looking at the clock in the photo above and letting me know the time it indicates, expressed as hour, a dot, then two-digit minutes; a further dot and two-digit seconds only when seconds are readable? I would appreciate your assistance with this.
6.37
